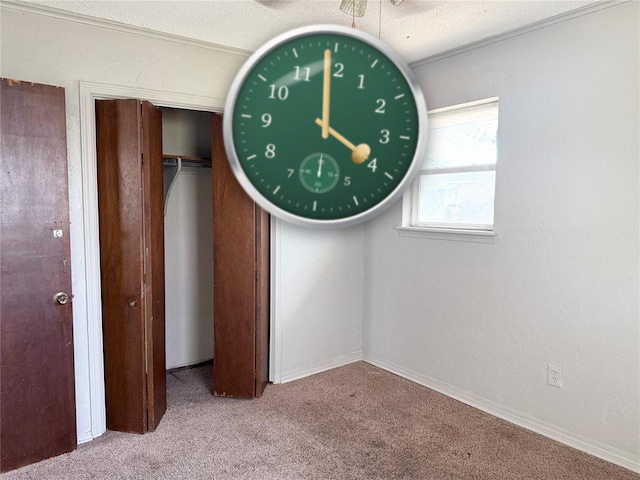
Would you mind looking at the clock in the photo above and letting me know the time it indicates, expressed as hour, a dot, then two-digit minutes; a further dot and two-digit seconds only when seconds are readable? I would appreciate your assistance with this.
3.59
